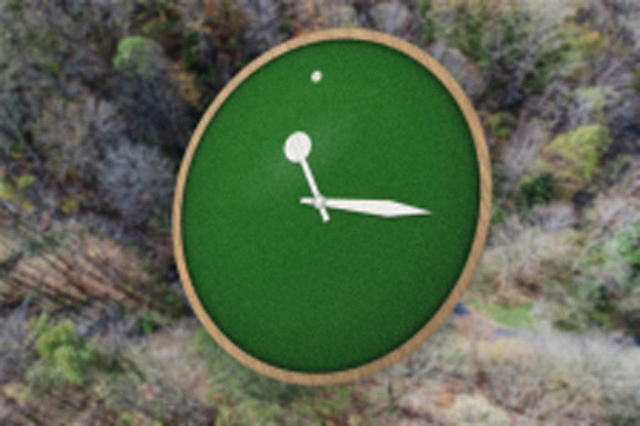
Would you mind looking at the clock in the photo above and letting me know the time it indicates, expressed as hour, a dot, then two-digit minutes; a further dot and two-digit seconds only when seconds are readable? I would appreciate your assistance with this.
11.17
